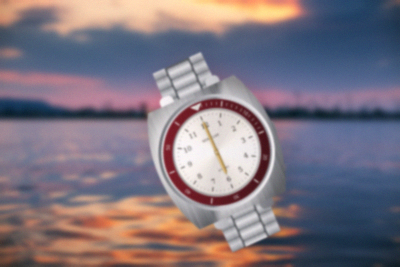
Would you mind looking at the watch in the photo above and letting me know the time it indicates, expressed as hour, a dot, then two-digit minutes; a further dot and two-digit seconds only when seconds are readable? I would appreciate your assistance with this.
6.00
